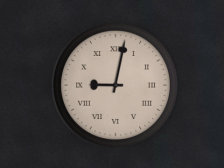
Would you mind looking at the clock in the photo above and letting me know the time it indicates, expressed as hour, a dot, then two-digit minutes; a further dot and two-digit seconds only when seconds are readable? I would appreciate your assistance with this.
9.02
